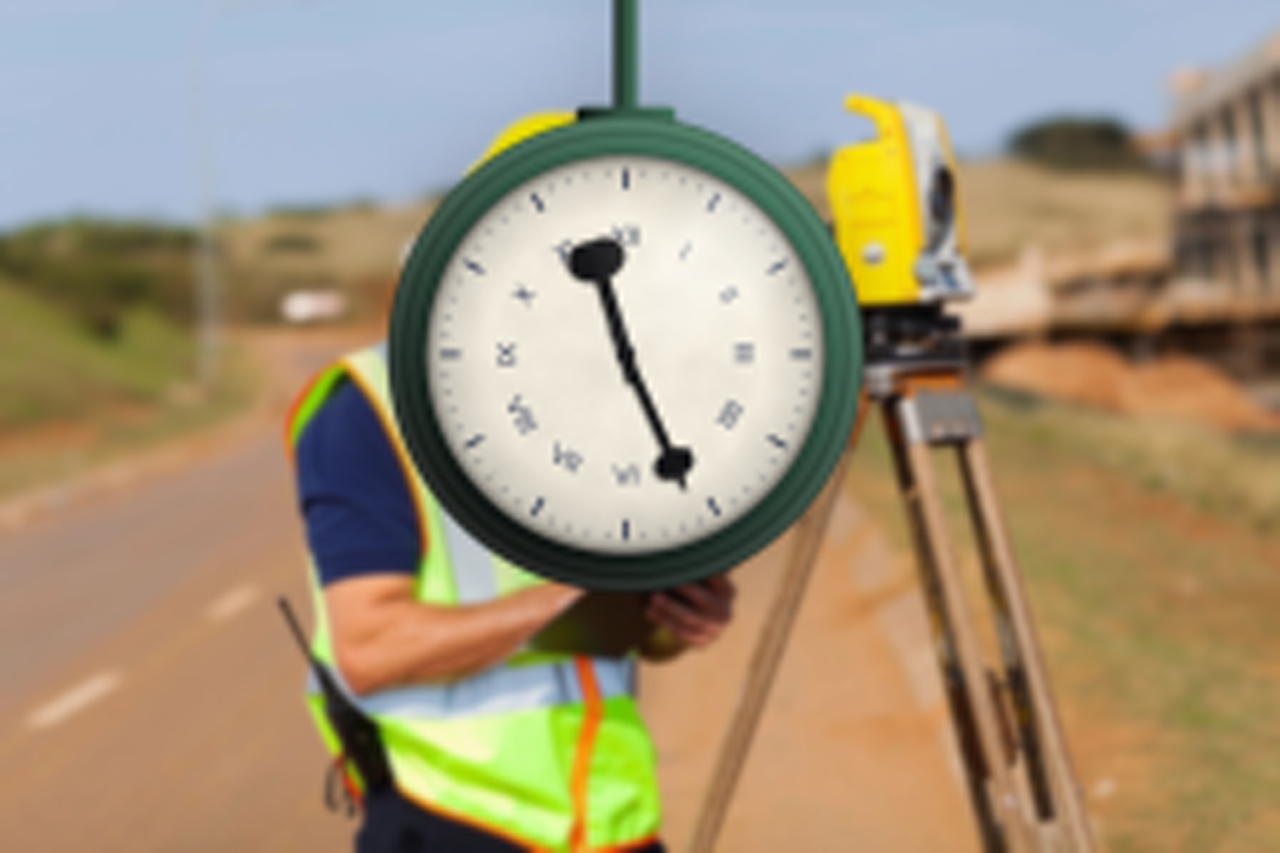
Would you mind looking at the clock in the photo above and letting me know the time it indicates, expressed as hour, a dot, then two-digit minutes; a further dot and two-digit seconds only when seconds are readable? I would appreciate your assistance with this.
11.26
